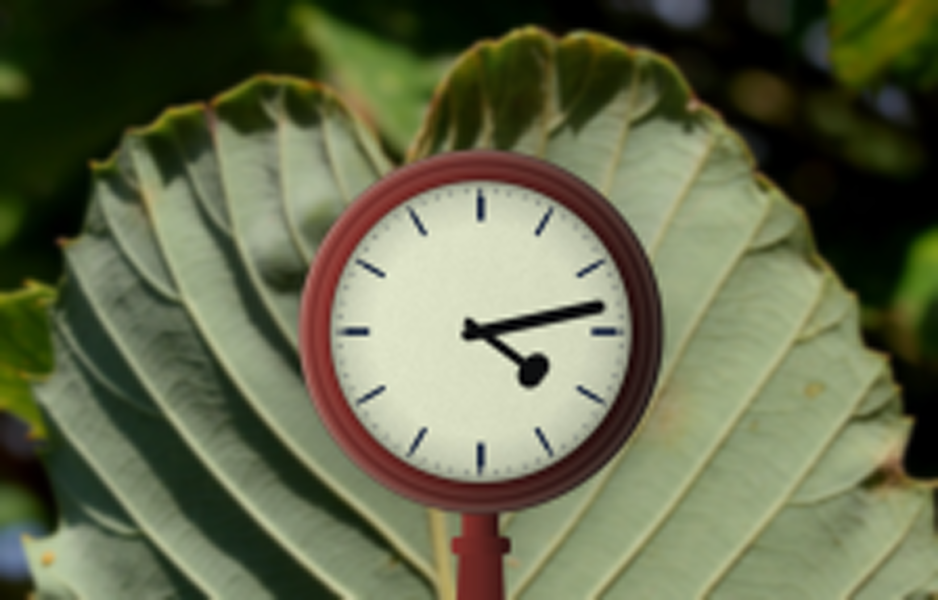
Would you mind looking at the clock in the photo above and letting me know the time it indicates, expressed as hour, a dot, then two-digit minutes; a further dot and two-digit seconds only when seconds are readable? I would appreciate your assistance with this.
4.13
